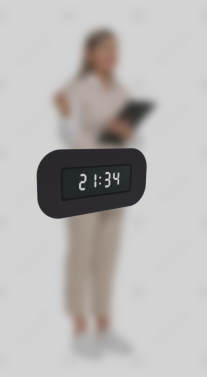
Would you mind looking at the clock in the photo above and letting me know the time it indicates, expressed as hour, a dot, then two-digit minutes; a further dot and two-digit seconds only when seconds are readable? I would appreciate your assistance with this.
21.34
